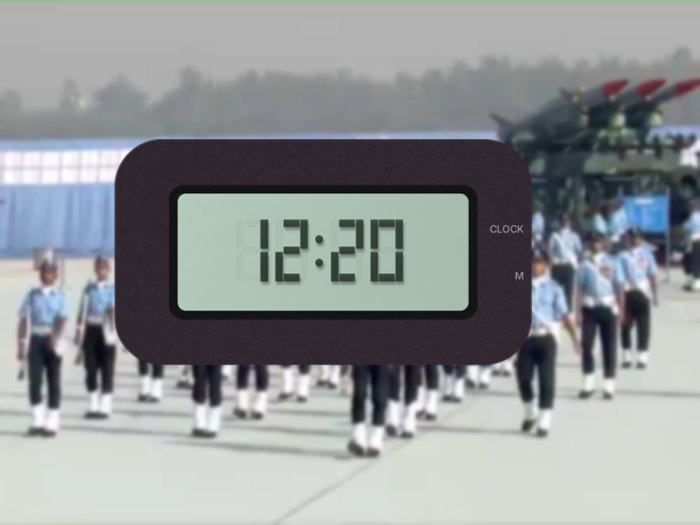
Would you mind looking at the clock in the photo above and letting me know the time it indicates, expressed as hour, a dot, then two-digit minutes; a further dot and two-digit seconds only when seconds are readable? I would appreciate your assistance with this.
12.20
